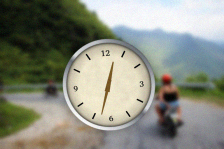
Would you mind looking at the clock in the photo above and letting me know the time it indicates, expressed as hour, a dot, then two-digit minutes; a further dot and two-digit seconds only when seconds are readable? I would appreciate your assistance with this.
12.33
